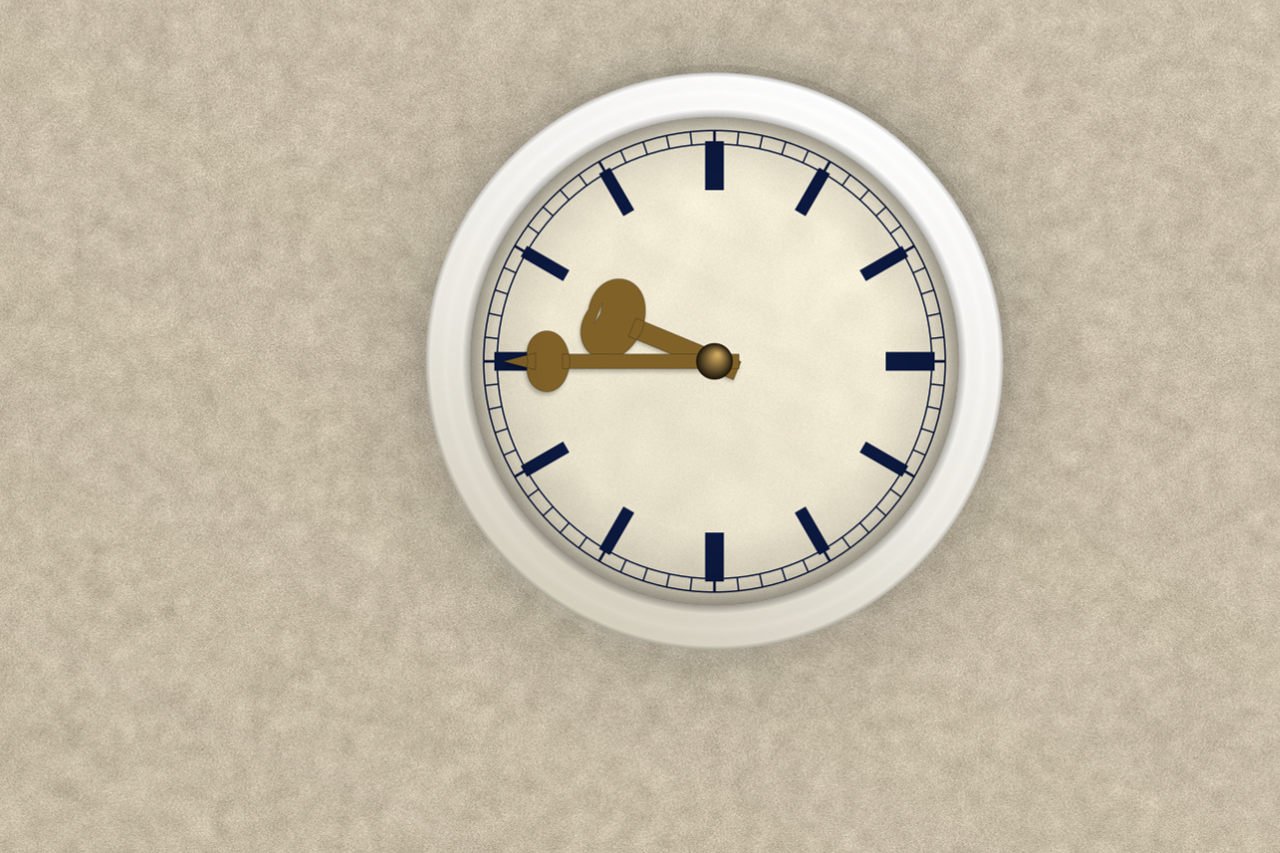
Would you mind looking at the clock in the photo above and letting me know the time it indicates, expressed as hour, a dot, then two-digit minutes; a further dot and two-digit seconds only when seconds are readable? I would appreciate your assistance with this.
9.45
